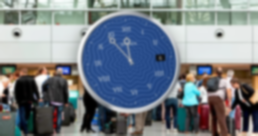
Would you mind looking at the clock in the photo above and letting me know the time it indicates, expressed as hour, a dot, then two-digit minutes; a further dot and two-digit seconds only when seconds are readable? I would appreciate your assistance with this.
11.54
